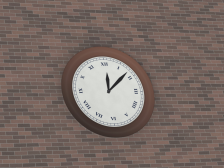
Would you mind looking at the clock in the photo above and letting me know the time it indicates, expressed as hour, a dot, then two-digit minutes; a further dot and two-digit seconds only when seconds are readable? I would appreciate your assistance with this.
12.08
